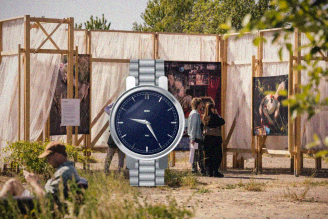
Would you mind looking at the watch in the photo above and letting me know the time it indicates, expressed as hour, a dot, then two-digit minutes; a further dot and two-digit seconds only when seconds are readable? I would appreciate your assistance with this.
9.25
